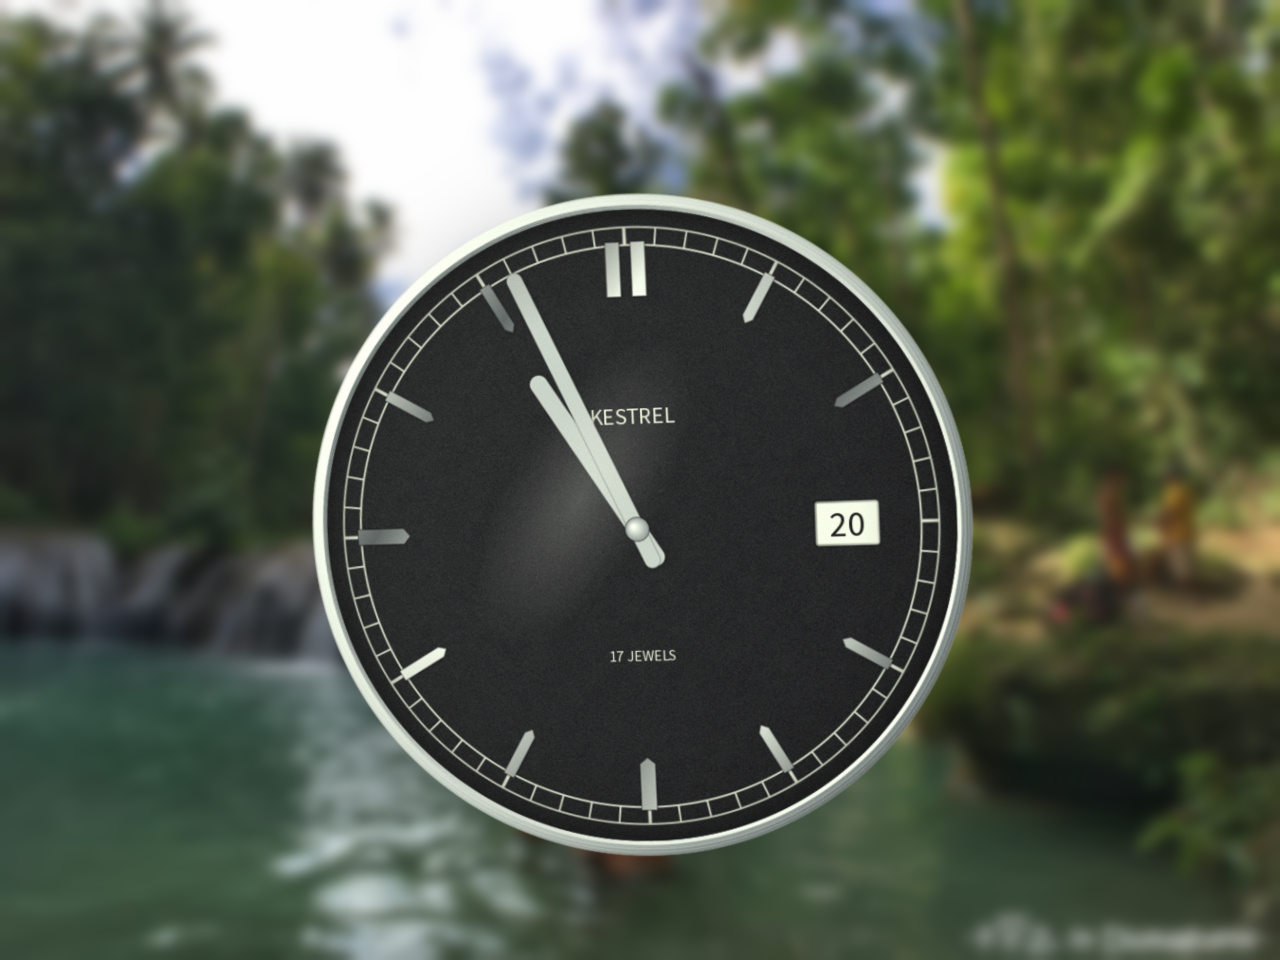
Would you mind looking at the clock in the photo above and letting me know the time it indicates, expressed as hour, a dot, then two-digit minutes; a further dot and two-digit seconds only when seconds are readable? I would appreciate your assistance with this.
10.56
